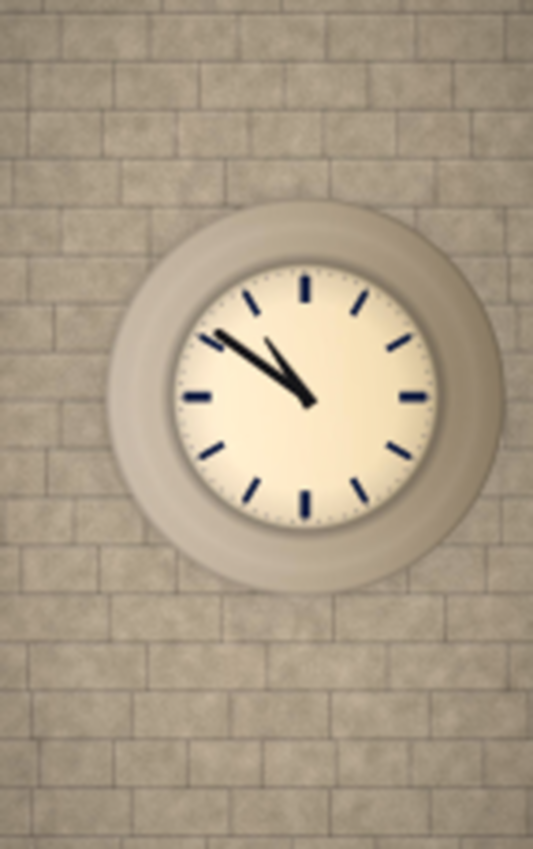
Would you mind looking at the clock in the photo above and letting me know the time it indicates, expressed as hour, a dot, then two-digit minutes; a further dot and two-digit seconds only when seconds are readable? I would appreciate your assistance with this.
10.51
